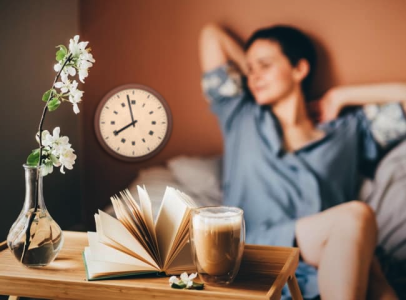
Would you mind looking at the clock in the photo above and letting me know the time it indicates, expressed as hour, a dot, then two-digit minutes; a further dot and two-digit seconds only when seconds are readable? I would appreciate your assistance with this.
7.58
